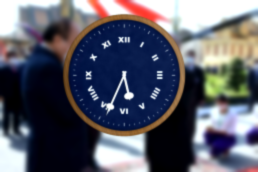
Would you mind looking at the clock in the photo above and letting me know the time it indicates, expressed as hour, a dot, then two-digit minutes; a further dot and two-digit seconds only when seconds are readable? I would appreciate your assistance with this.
5.34
